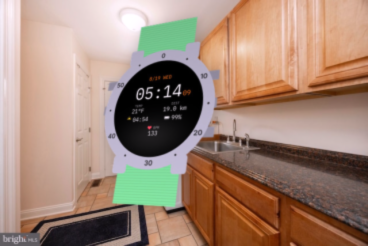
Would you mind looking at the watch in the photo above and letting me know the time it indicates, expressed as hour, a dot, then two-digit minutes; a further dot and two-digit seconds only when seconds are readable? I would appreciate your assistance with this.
5.14
